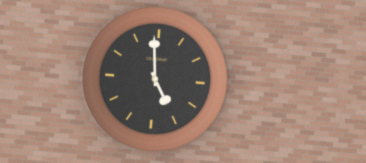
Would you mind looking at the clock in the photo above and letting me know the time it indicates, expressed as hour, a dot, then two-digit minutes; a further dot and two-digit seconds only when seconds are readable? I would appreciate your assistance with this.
4.59
